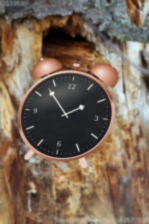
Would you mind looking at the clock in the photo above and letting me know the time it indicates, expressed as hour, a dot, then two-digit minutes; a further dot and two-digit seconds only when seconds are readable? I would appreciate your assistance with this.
1.53
